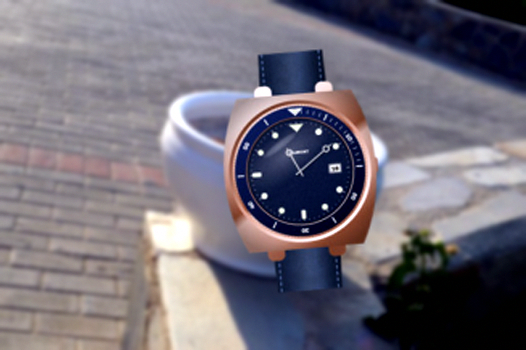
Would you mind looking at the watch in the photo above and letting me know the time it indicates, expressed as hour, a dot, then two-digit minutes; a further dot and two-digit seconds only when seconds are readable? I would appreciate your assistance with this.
11.09
